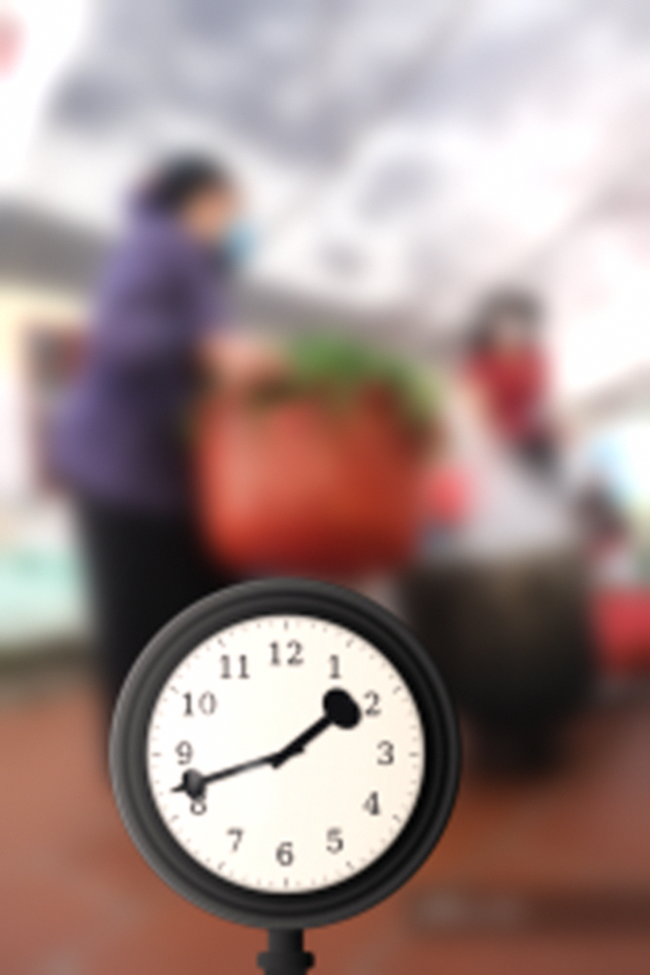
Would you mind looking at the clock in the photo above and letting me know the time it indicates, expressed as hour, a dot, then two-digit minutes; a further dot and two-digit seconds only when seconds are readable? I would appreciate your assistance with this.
1.42
